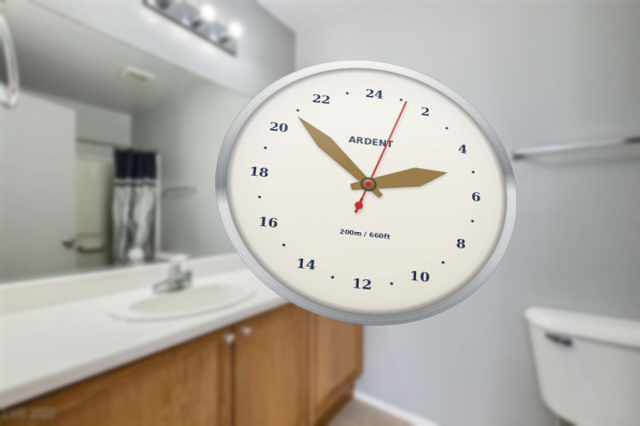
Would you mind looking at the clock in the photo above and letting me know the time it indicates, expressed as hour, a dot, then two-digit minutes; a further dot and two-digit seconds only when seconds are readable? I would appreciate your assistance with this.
4.52.03
